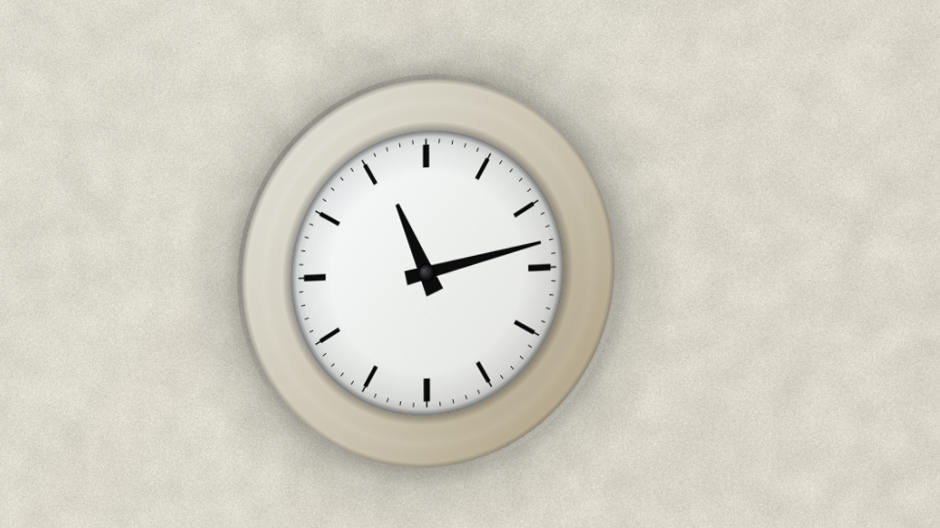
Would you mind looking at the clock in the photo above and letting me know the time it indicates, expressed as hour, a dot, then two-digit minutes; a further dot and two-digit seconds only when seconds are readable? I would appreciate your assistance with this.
11.13
